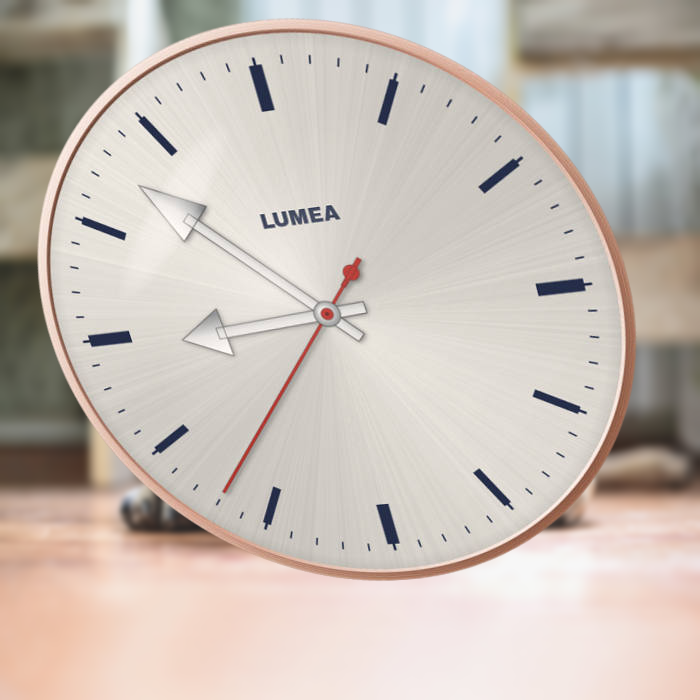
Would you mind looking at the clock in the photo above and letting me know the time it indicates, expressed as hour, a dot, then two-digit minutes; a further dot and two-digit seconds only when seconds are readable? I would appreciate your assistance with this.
8.52.37
